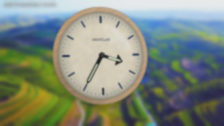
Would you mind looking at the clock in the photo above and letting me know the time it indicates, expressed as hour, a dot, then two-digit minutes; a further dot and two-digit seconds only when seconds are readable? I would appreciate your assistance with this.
3.35
